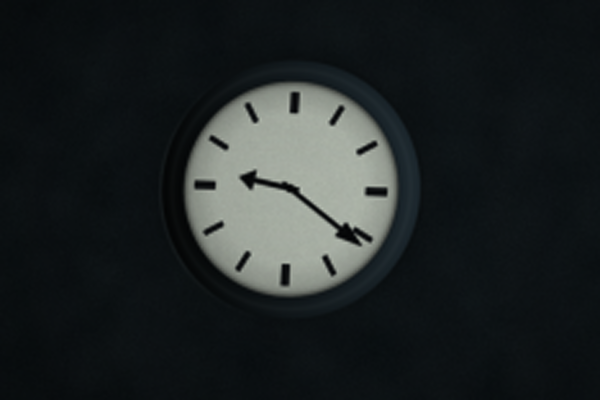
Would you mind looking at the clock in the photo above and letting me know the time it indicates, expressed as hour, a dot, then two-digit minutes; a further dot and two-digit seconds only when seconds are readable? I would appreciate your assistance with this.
9.21
